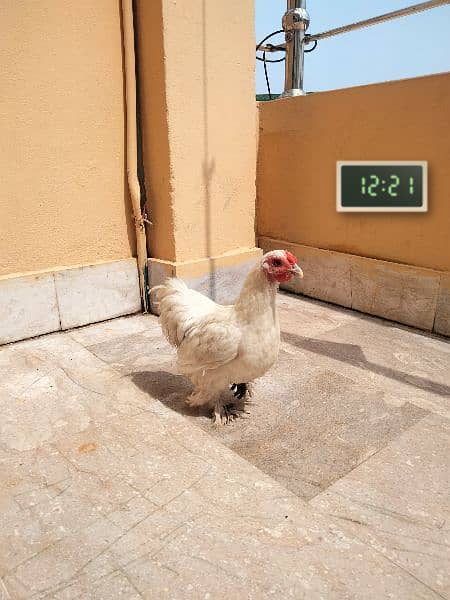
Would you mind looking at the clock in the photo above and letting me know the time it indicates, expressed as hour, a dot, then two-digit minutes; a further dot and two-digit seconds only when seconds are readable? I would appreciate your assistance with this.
12.21
